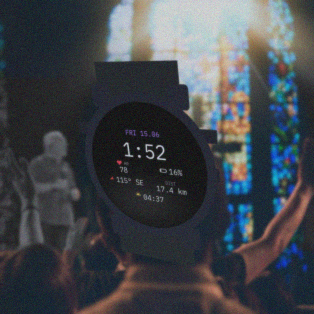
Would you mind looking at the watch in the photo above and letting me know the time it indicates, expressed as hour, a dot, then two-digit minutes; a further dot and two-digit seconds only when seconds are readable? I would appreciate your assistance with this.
1.52
